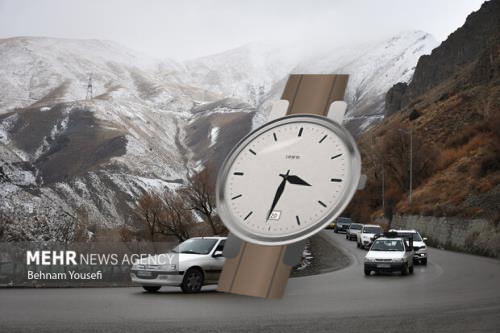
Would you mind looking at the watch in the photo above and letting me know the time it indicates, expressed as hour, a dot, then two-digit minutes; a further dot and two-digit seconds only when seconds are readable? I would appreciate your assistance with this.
3.31
